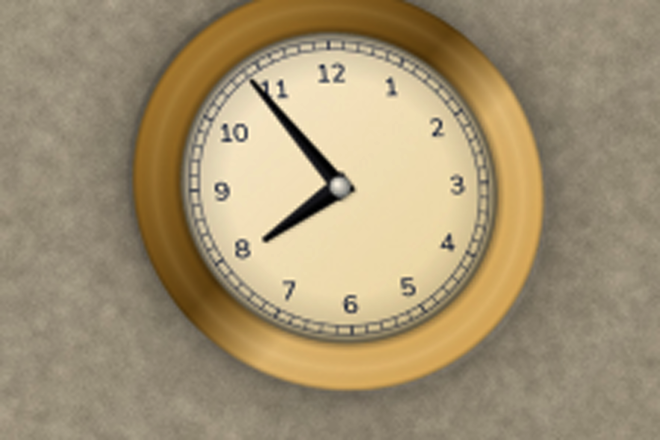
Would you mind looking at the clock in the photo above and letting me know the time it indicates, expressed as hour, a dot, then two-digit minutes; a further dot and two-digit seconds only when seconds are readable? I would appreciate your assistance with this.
7.54
